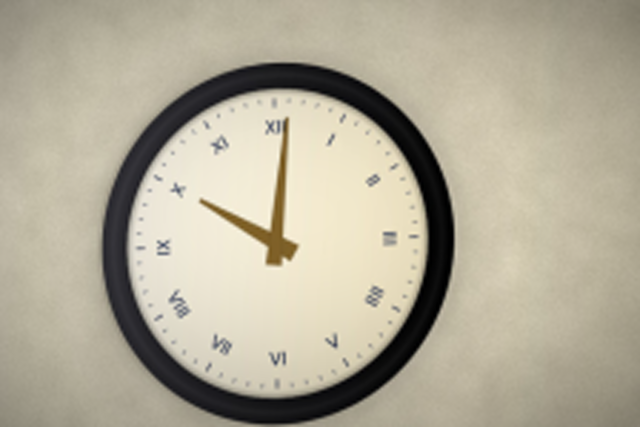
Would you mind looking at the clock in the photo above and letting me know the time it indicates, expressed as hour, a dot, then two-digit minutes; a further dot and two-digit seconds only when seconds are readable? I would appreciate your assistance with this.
10.01
